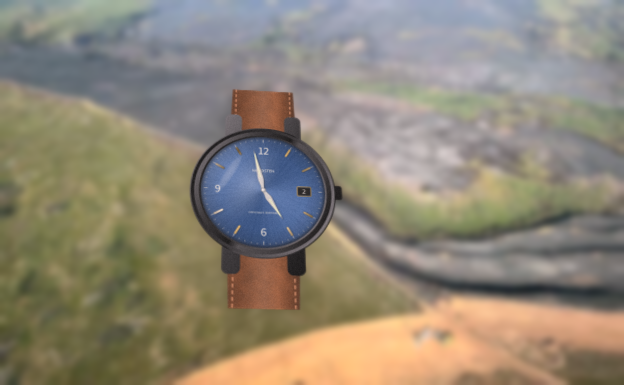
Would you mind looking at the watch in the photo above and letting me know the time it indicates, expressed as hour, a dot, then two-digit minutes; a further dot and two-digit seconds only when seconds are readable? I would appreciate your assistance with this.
4.58
